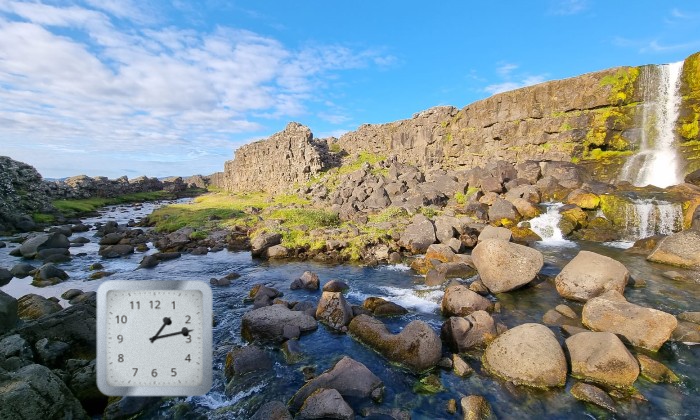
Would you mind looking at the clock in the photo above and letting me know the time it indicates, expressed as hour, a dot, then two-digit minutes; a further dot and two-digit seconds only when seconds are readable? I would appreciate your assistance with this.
1.13
